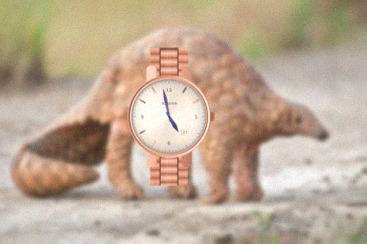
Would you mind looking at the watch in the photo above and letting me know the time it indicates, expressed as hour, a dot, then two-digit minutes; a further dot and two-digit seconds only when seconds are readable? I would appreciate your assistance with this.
4.58
